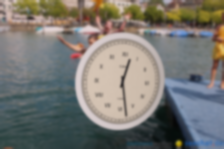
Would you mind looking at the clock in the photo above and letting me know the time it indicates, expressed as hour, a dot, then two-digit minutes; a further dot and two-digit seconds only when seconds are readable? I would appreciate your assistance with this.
12.28
